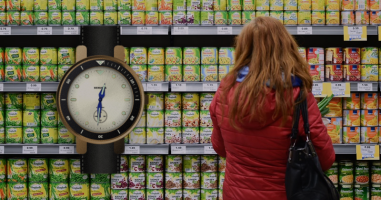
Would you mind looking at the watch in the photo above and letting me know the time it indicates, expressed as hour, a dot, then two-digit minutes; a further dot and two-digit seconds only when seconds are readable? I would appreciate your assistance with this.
12.31
